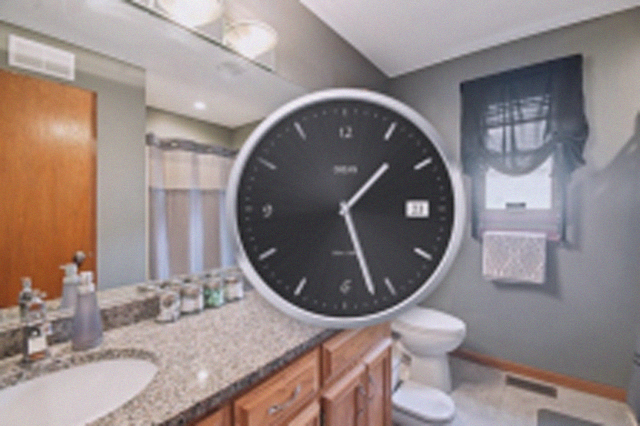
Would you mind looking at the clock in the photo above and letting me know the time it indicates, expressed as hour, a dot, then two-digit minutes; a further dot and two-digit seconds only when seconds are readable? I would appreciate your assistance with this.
1.27
